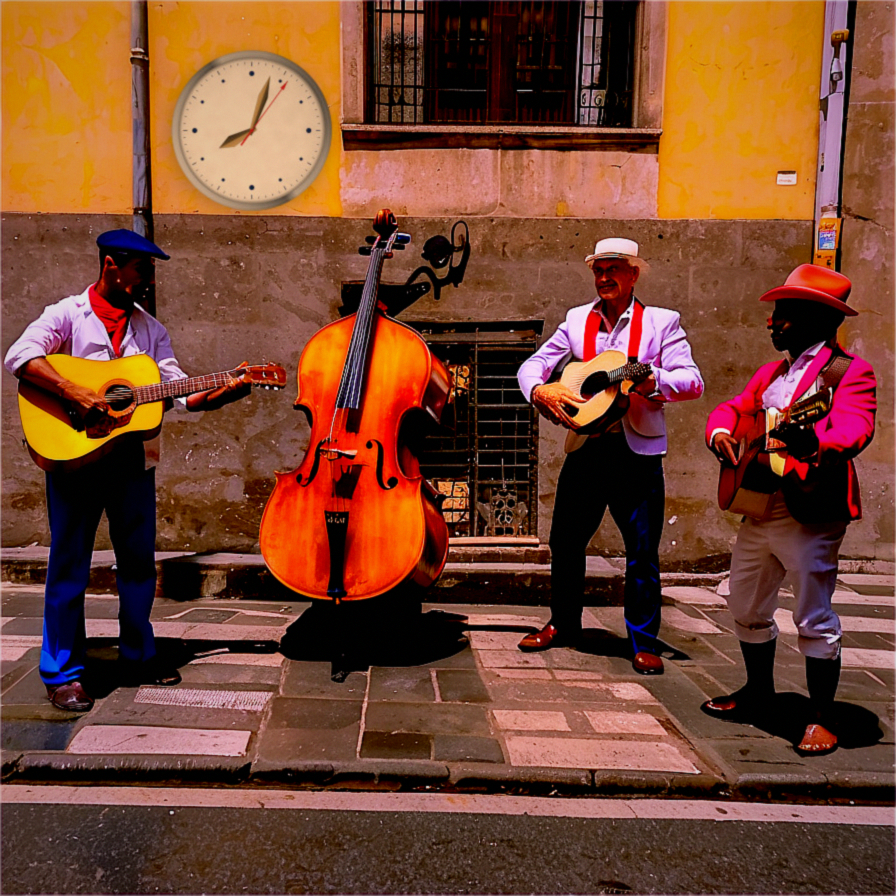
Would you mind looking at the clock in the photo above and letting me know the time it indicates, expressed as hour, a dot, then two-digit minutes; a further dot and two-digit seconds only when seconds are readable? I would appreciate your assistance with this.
8.03.06
